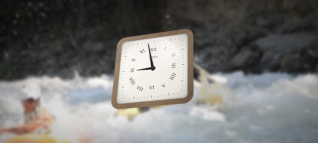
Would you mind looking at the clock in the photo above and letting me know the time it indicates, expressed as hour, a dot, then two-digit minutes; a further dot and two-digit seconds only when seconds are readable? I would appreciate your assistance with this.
8.58
